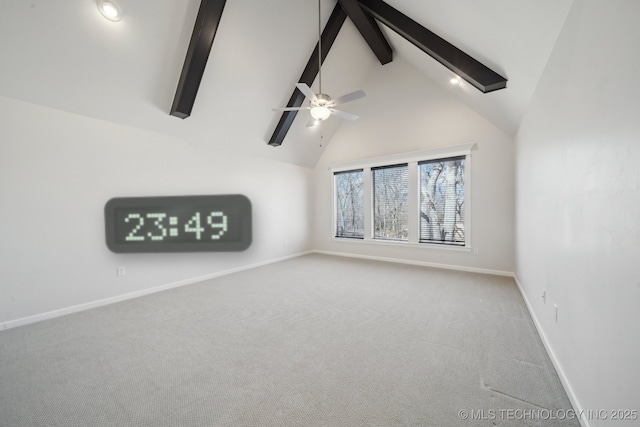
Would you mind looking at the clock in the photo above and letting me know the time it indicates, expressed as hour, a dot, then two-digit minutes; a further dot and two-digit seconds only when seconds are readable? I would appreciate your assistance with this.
23.49
